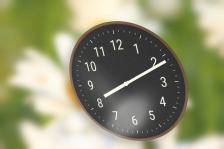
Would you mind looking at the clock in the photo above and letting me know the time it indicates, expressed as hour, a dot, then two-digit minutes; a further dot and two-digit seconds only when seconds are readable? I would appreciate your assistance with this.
8.11
